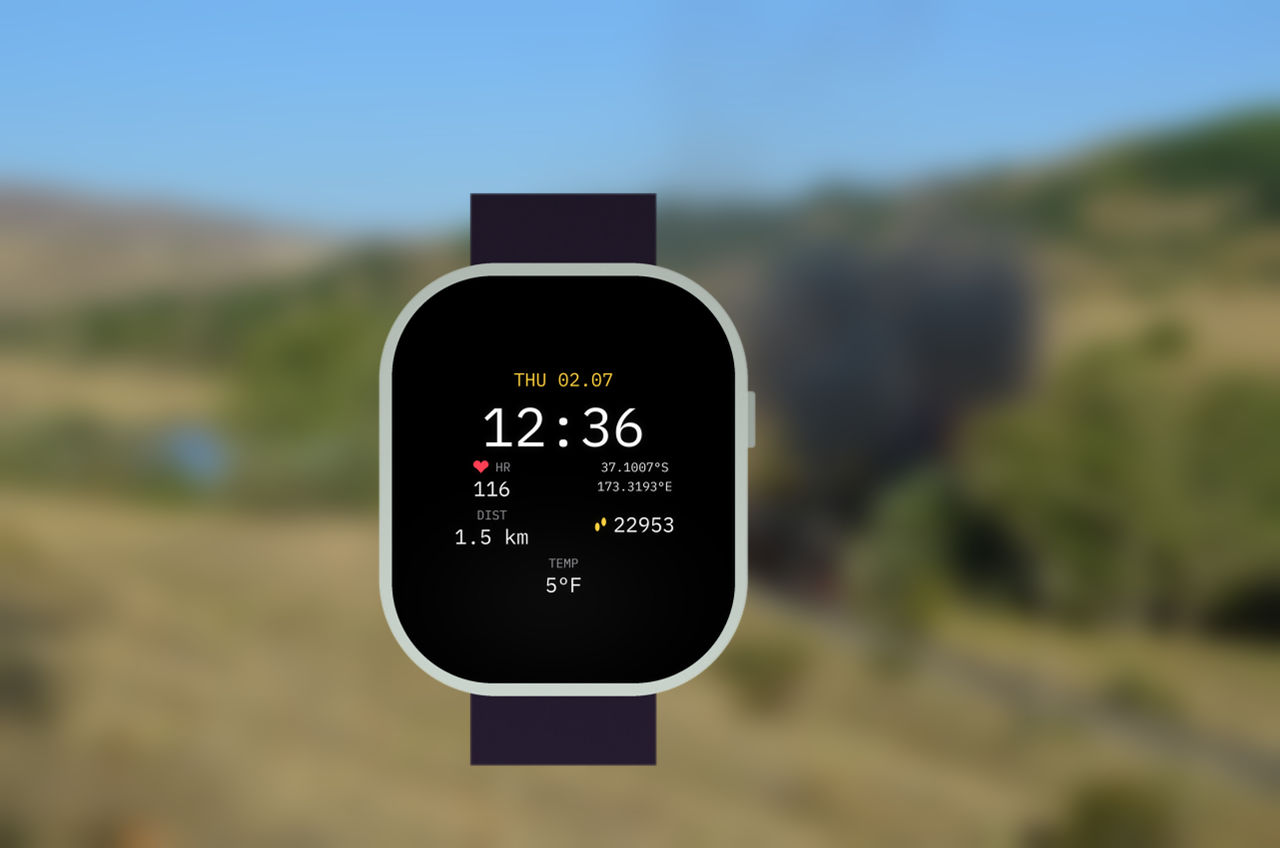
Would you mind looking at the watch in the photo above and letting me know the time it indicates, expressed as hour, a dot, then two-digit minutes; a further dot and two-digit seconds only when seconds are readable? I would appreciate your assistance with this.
12.36
